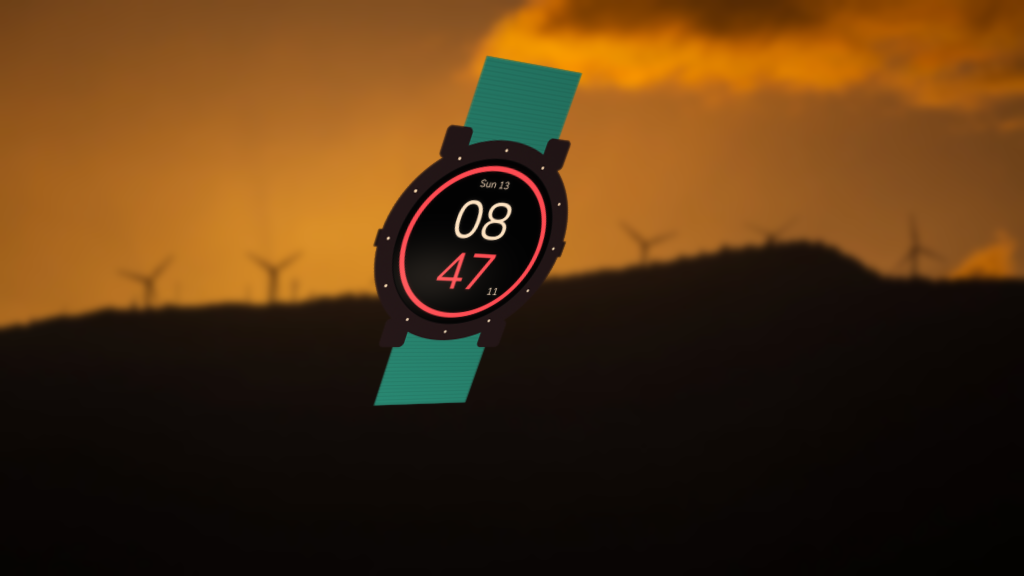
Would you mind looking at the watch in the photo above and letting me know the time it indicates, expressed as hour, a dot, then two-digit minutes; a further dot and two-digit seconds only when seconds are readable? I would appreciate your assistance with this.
8.47.11
